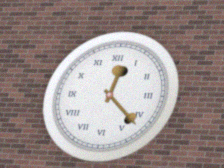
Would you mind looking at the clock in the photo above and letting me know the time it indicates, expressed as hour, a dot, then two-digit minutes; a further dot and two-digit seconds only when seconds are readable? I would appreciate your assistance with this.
12.22
